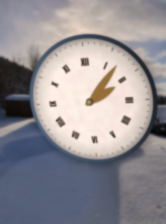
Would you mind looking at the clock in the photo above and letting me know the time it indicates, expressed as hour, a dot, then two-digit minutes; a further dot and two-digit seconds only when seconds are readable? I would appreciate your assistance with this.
2.07
